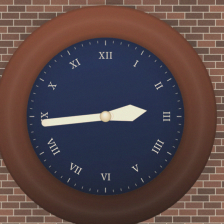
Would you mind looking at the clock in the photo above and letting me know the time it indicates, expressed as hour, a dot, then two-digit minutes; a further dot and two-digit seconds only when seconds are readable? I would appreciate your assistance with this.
2.44
